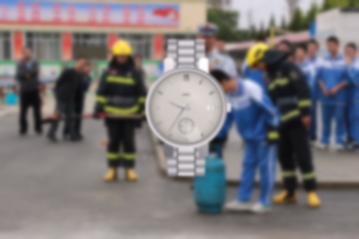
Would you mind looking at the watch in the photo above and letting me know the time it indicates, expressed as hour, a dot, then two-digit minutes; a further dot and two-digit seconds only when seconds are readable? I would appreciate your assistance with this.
9.36
